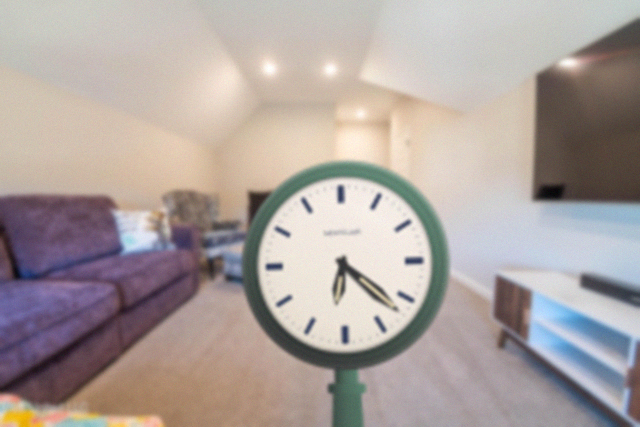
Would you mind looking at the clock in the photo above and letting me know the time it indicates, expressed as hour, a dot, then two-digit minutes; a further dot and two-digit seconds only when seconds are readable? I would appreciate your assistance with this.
6.22
